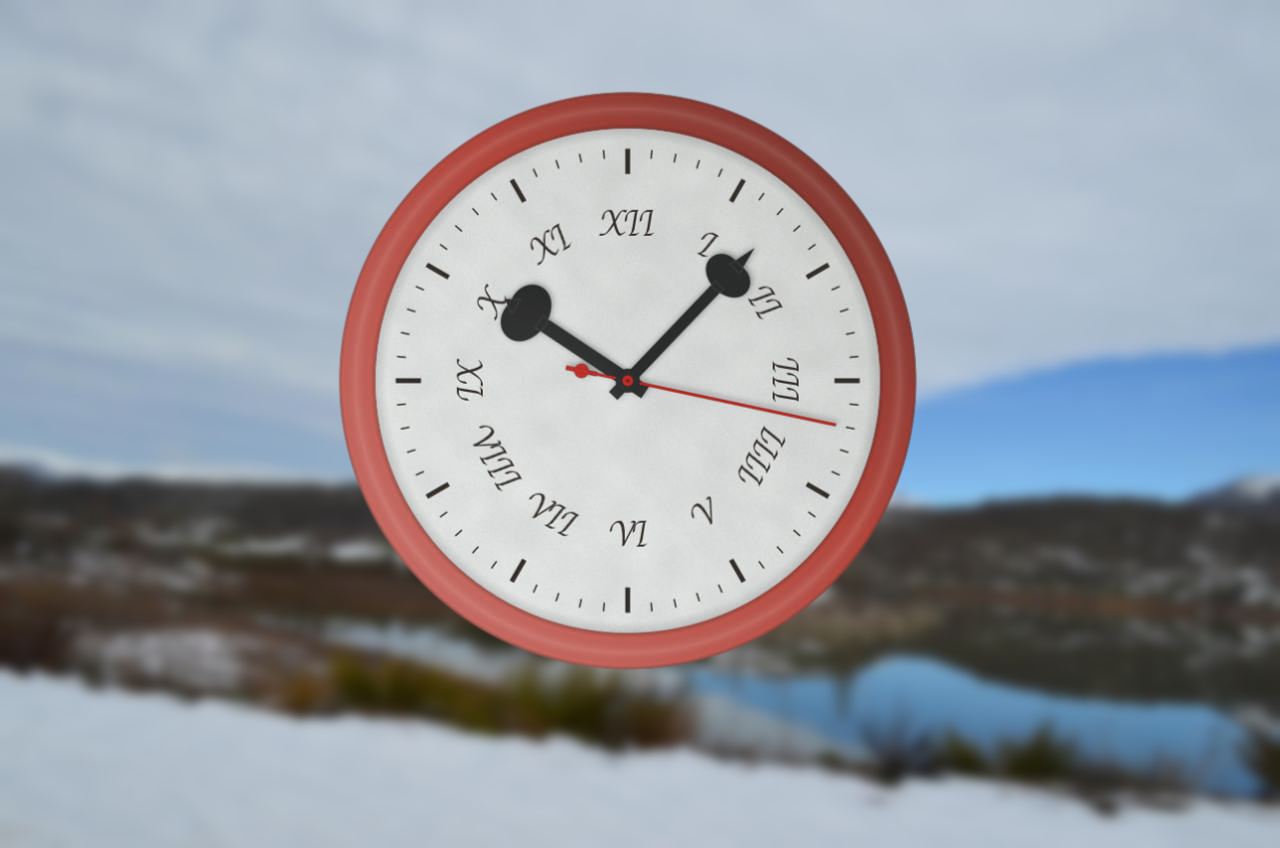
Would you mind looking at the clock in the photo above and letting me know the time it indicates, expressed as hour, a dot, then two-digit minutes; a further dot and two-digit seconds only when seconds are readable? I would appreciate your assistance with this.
10.07.17
